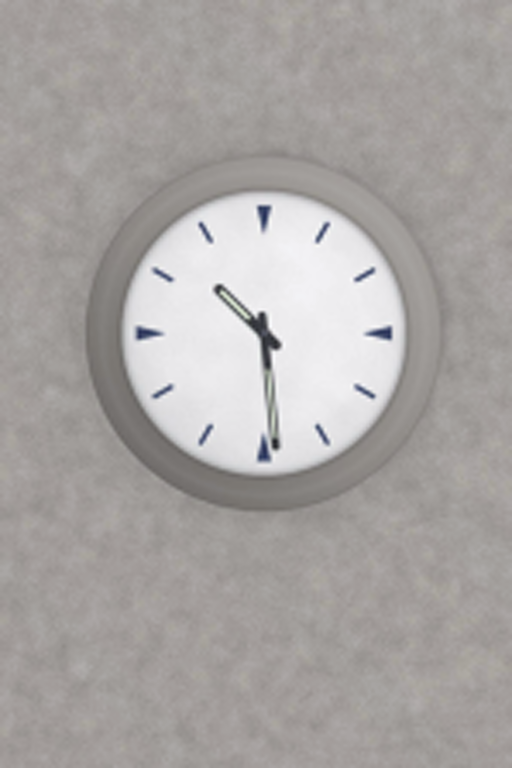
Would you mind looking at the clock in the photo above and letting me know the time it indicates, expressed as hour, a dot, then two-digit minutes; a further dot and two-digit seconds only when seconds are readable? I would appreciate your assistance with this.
10.29
